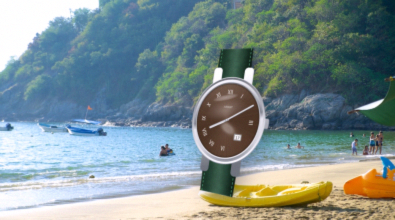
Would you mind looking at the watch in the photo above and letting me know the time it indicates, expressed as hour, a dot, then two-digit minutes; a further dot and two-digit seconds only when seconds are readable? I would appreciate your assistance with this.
8.10
